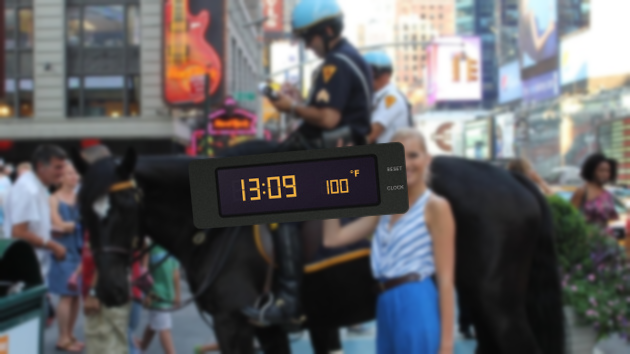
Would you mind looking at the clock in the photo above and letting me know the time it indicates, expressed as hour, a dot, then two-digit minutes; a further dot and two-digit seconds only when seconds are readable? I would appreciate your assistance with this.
13.09
